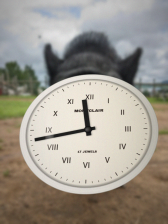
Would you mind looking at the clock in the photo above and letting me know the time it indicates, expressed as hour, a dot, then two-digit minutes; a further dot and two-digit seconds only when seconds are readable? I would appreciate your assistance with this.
11.43
